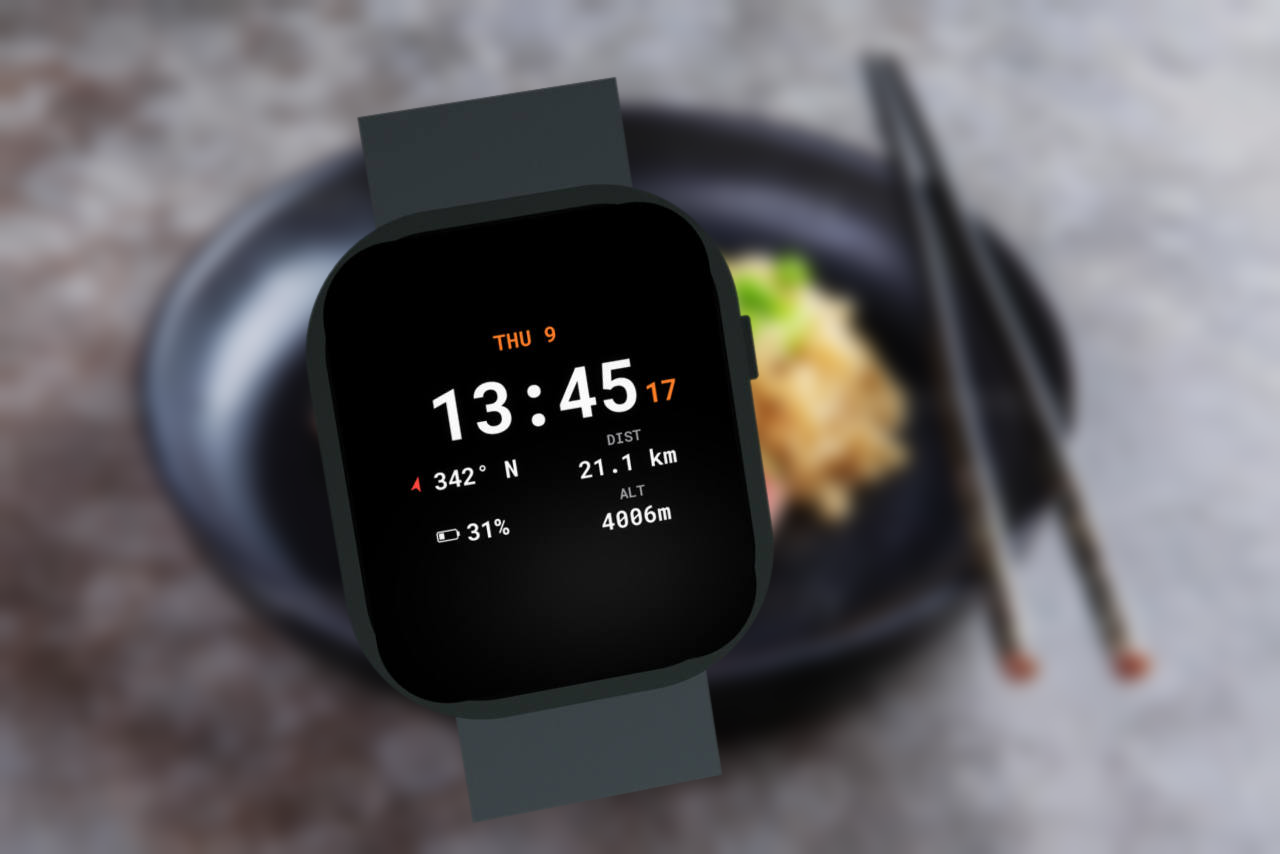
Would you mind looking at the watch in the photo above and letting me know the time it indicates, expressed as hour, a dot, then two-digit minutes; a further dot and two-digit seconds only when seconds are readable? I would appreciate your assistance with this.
13.45.17
